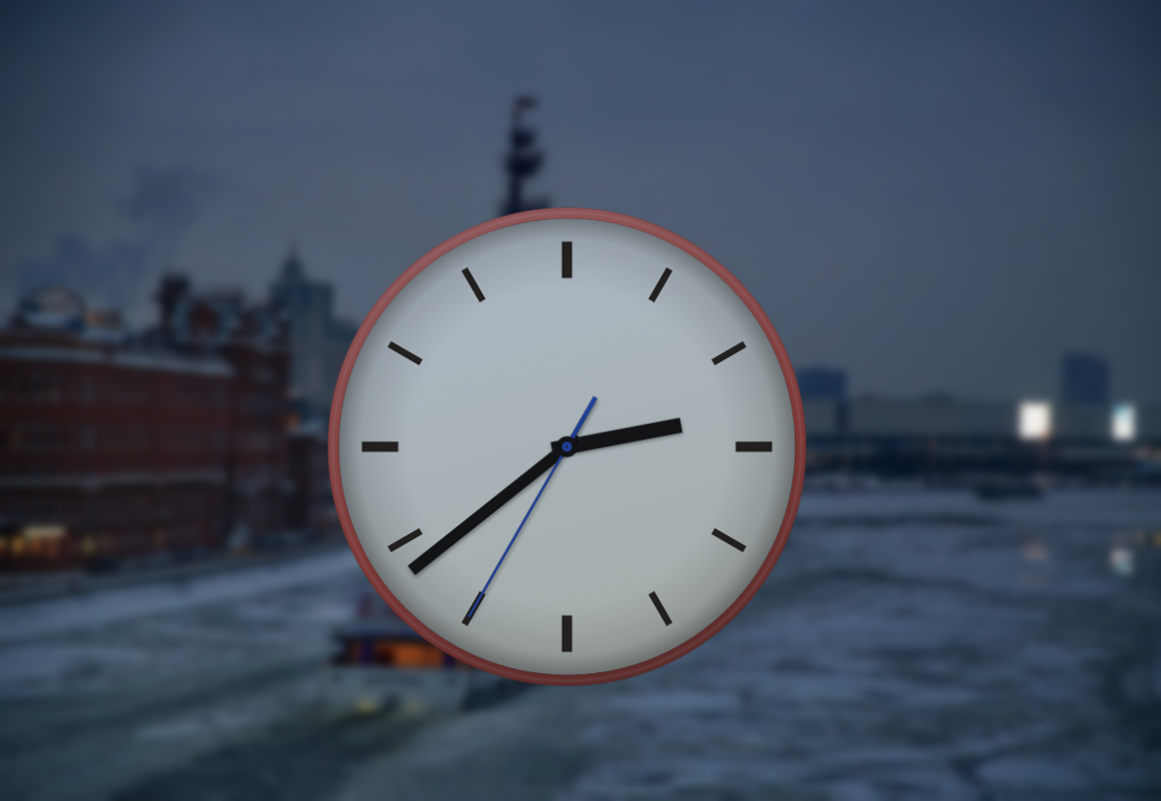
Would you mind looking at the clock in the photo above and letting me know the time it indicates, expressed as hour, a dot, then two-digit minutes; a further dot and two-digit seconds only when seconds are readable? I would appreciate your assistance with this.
2.38.35
